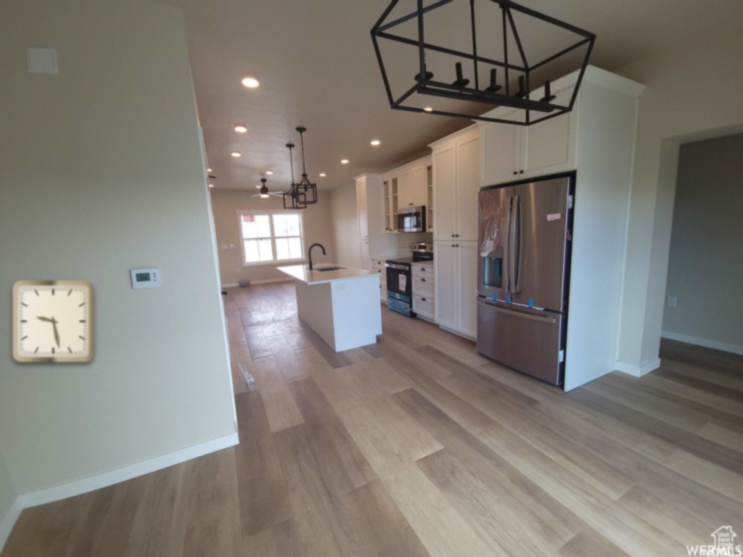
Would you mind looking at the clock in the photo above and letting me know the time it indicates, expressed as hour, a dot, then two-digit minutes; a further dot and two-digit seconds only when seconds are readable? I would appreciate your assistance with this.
9.28
